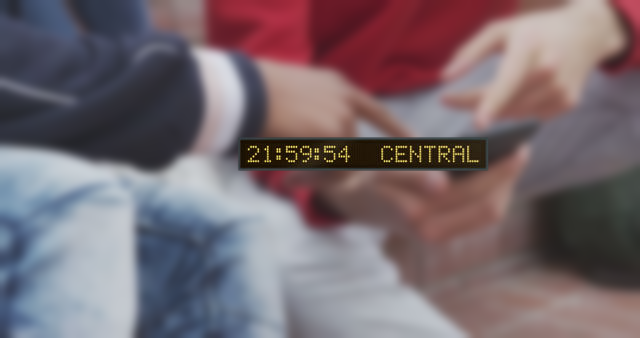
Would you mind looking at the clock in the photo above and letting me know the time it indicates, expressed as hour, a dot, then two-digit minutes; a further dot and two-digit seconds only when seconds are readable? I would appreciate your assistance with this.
21.59.54
